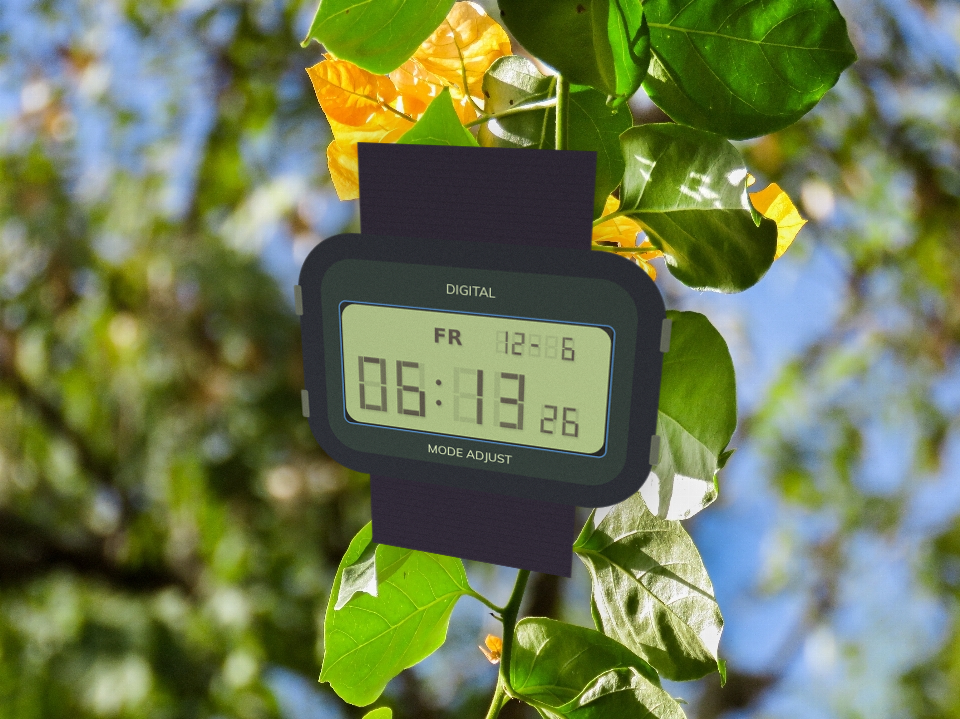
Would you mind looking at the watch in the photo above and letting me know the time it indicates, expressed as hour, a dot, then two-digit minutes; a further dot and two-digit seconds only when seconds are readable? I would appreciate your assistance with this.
6.13.26
